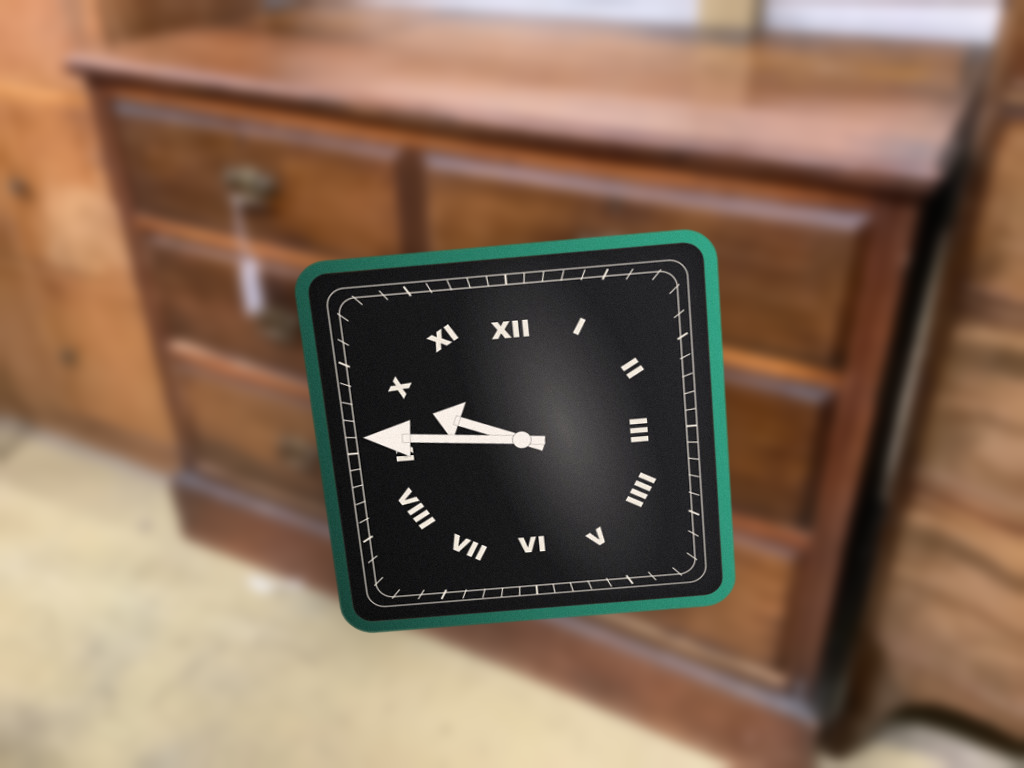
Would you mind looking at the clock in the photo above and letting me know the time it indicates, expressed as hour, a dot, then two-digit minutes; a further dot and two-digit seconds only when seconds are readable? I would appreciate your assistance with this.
9.46
